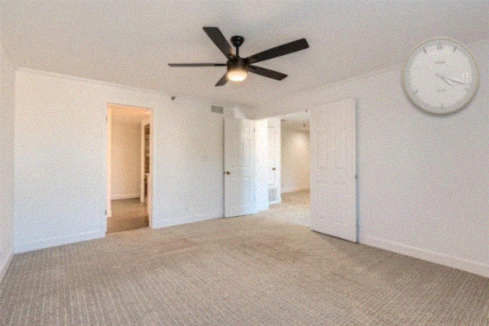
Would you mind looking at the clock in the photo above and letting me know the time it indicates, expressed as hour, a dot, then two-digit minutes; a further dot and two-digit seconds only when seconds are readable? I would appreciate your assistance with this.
4.18
